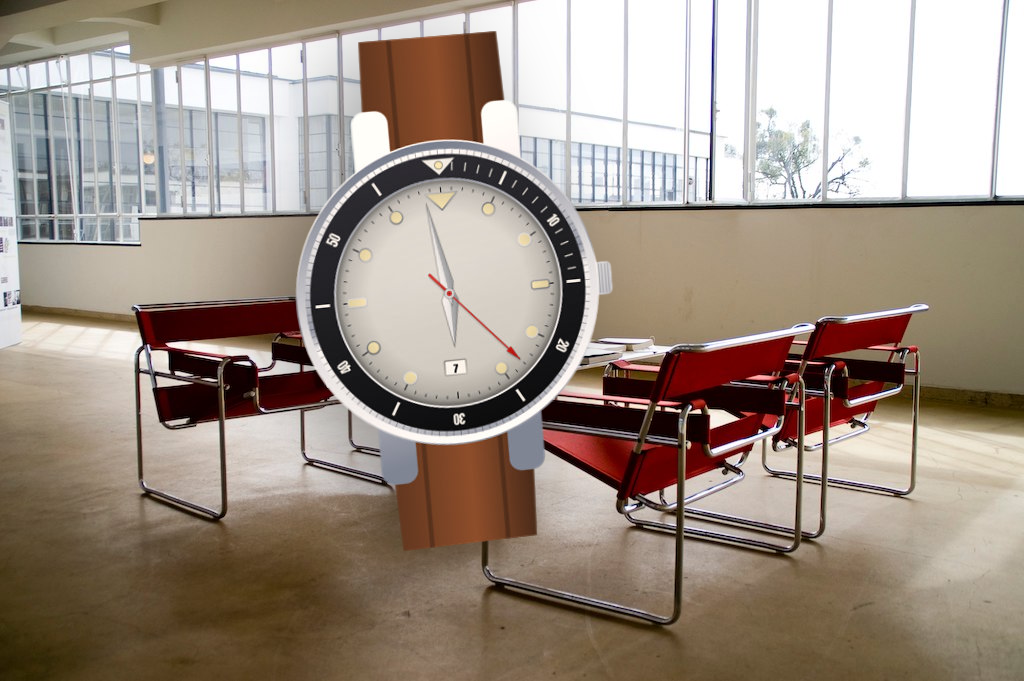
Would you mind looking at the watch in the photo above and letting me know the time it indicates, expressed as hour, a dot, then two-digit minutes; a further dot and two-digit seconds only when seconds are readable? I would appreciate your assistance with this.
5.58.23
